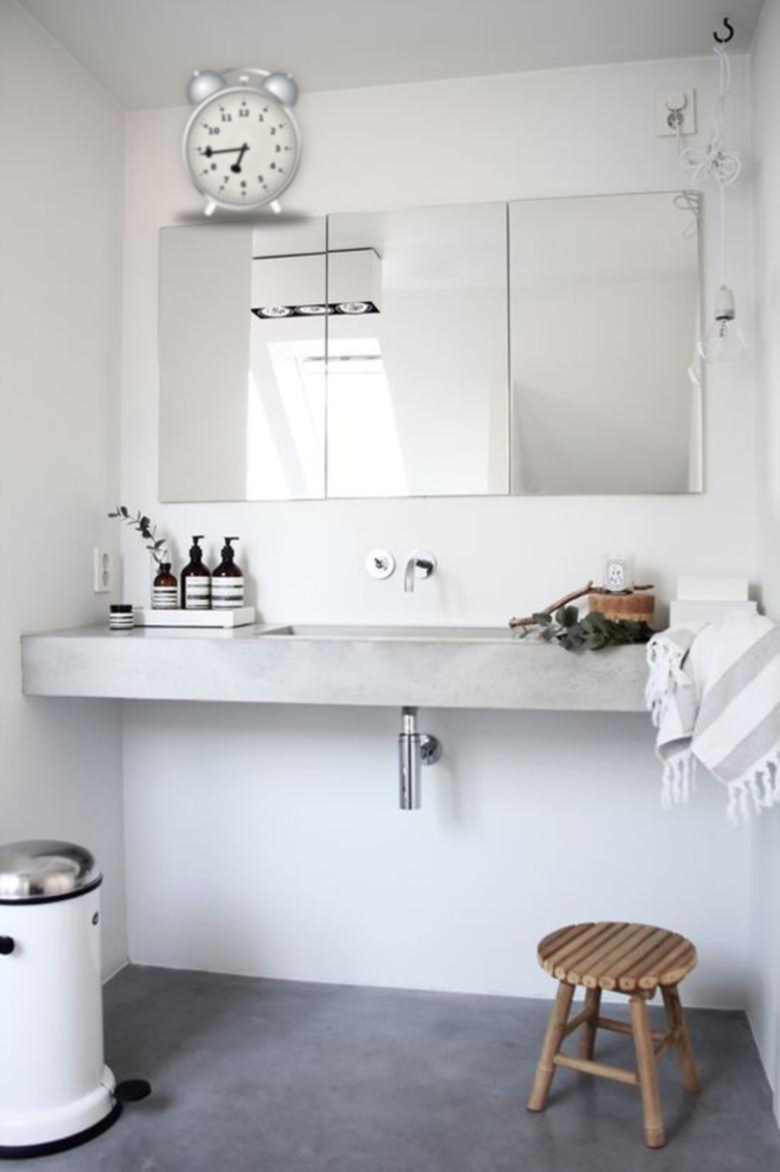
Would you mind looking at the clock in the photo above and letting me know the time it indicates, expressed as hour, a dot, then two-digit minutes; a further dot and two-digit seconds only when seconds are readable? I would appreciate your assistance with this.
6.44
